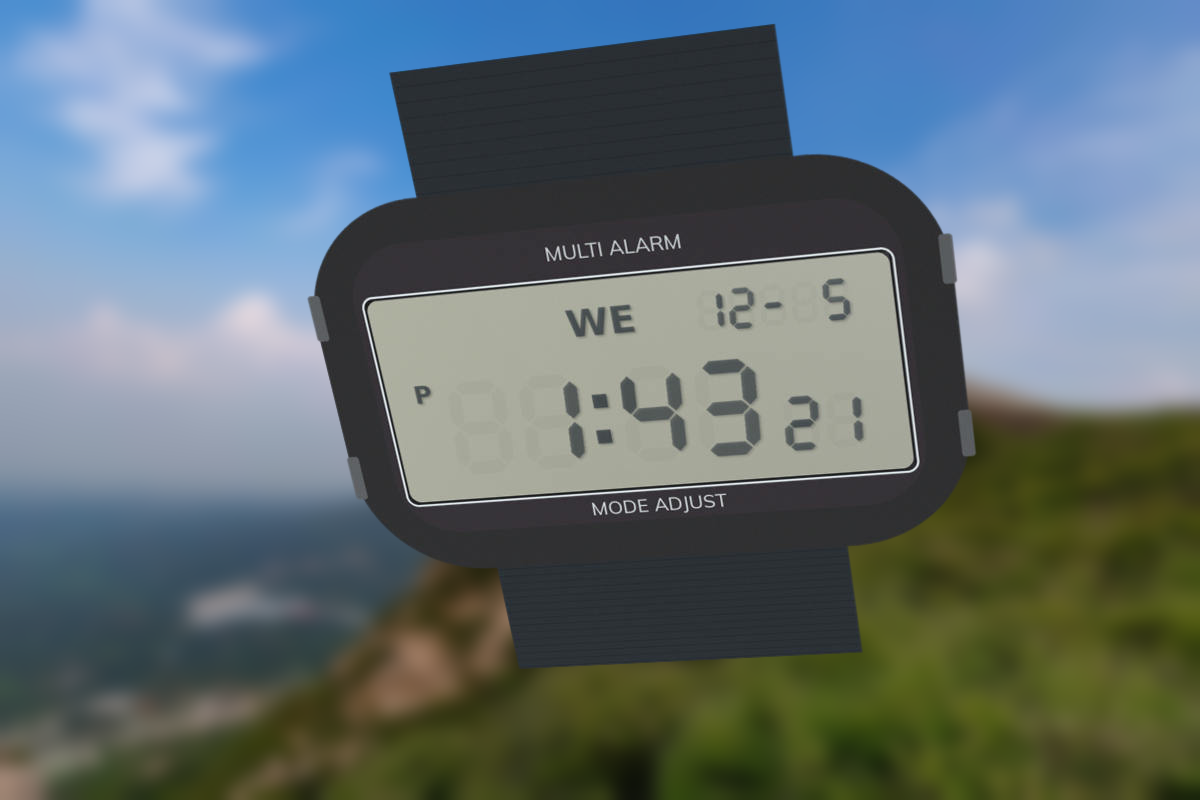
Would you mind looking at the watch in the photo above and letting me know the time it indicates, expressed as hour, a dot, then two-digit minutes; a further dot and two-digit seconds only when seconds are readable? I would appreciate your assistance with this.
1.43.21
